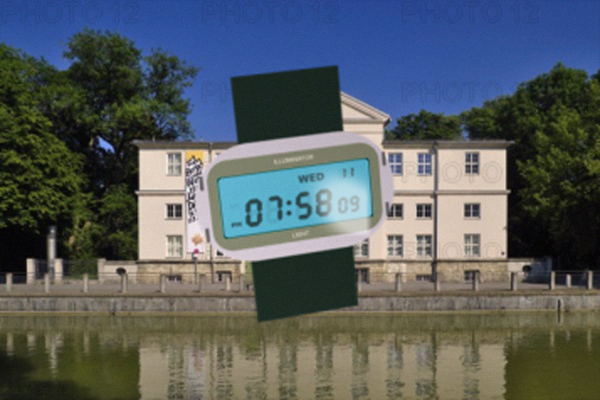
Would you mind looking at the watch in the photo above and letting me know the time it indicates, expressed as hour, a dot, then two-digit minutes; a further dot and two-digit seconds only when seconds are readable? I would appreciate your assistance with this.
7.58.09
